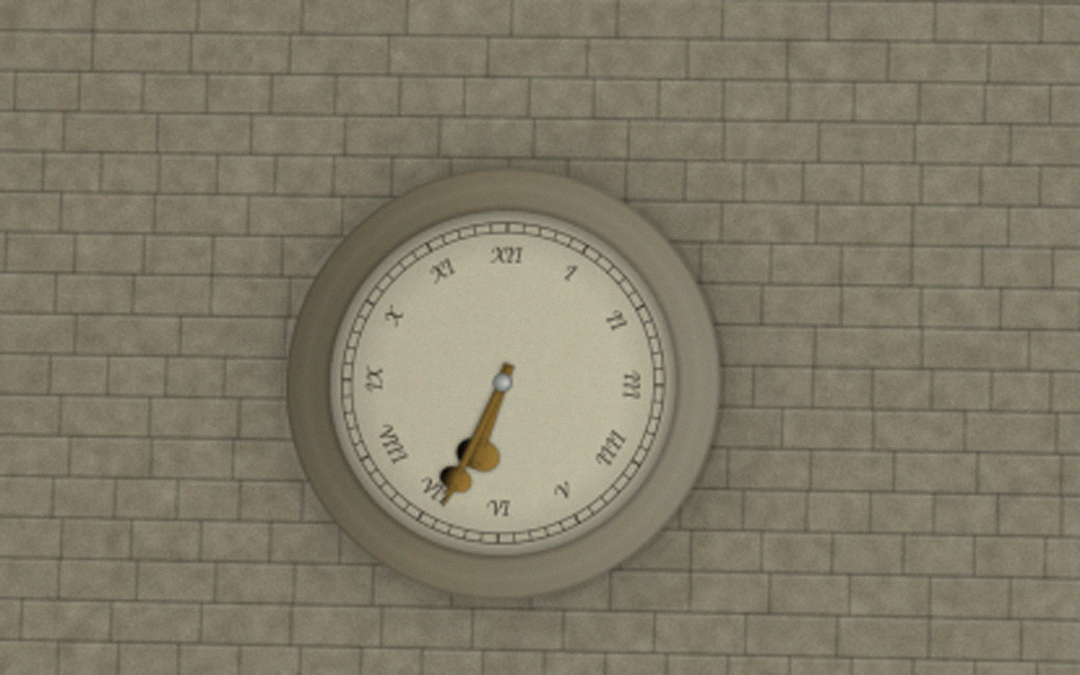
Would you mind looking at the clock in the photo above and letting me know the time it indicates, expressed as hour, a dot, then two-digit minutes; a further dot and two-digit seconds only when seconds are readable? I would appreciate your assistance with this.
6.34
